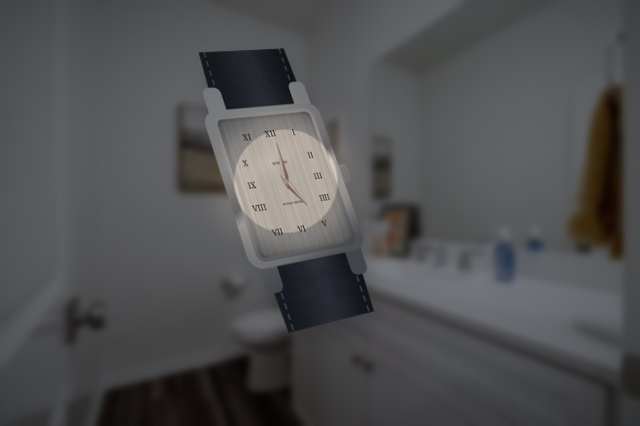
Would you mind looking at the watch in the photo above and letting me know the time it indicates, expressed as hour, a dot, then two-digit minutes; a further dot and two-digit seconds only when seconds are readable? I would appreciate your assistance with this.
5.01
